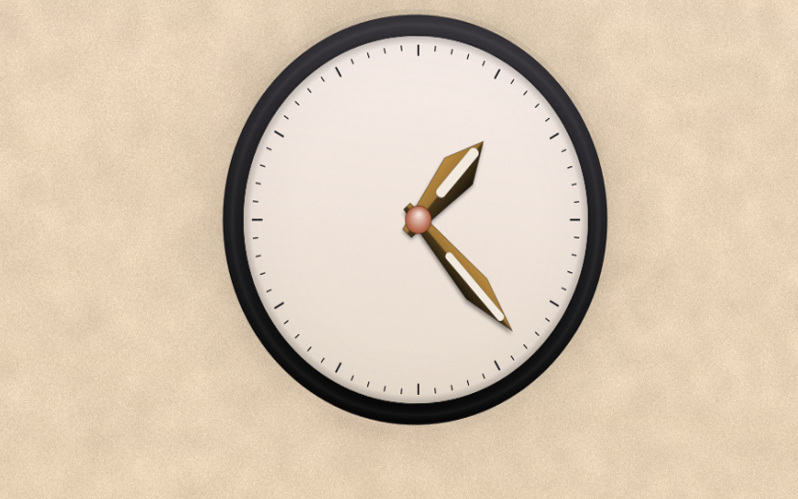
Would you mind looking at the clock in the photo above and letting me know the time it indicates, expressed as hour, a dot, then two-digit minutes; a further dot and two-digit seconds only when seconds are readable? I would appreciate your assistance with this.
1.23
